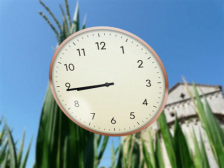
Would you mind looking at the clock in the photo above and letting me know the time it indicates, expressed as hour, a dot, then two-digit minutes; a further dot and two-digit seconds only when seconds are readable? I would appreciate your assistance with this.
8.44
